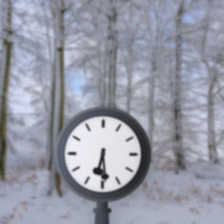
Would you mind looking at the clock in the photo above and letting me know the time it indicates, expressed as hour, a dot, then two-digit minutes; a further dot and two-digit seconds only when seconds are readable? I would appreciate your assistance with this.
6.29
